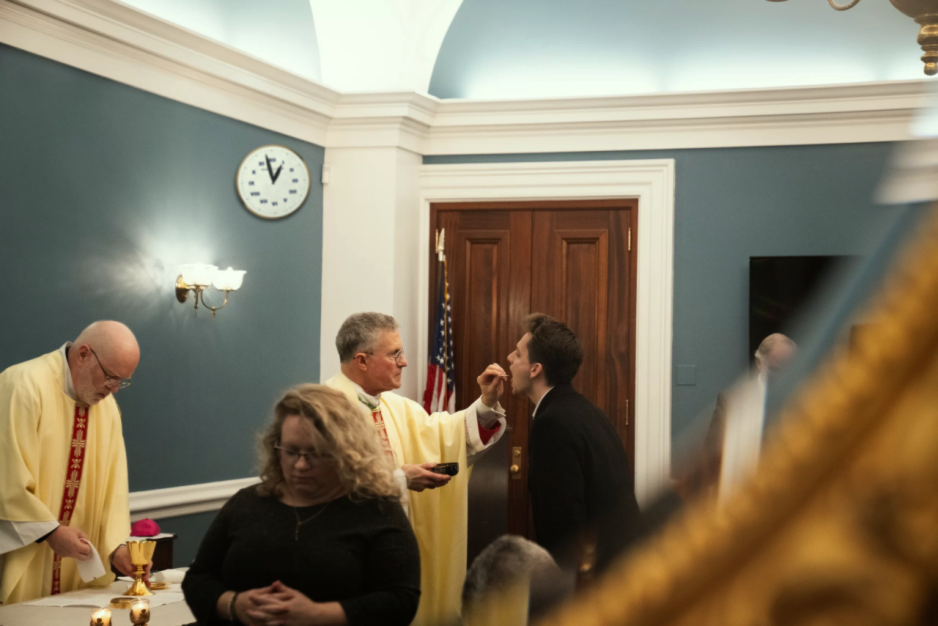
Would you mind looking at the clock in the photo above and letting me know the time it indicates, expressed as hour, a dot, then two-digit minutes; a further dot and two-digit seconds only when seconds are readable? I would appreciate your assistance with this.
12.58
